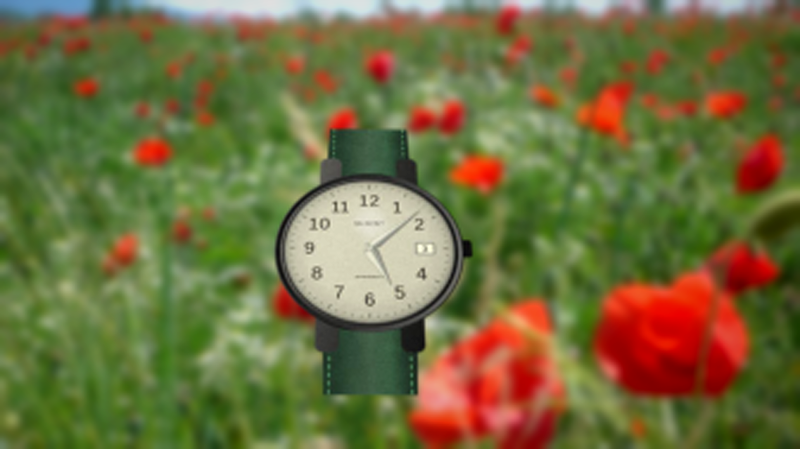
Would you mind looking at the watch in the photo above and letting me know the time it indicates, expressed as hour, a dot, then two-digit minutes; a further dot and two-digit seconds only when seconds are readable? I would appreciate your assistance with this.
5.08
